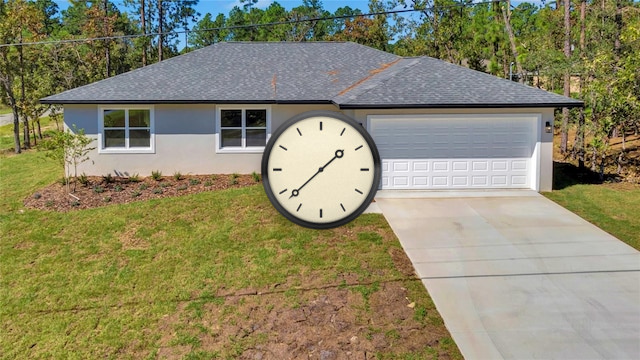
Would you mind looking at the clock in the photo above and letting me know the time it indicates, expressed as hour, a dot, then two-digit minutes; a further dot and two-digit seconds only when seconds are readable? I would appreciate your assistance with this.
1.38
